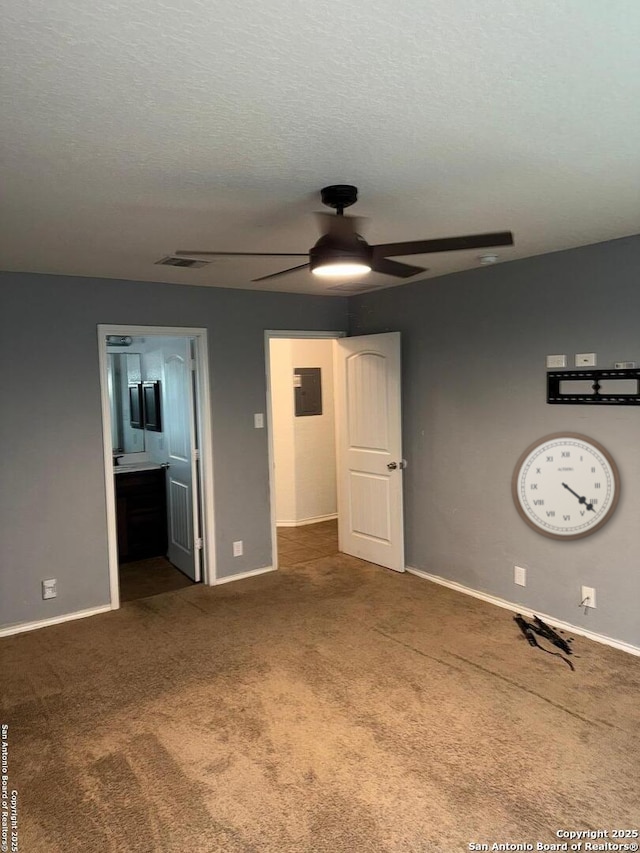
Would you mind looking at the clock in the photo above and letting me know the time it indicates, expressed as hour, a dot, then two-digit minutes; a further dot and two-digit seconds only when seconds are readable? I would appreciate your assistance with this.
4.22
